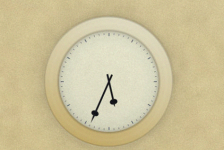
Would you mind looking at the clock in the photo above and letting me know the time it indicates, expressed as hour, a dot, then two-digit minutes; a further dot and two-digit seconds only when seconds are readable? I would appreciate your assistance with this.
5.34
